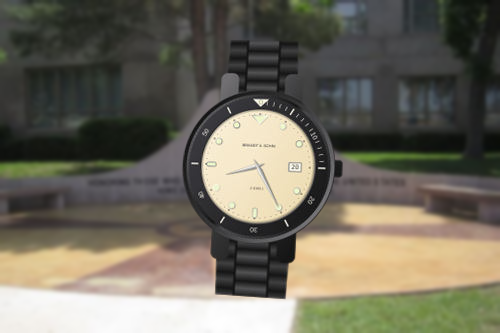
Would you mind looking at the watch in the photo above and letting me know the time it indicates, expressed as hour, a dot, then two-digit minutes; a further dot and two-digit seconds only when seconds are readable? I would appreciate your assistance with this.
8.25
